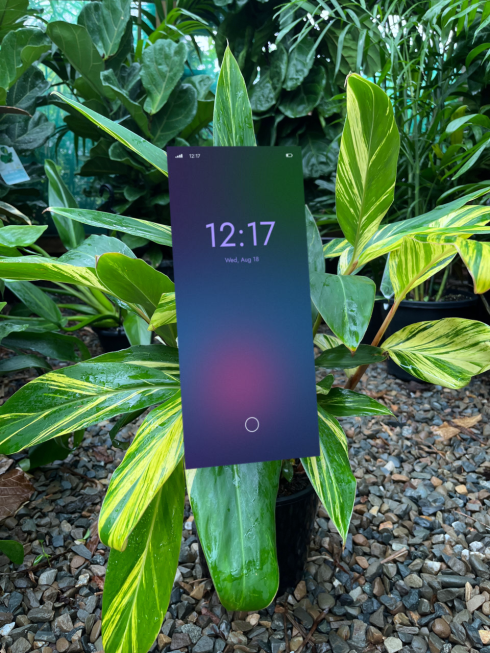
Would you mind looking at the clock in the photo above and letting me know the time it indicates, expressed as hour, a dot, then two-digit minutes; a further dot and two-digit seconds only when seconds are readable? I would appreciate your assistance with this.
12.17
